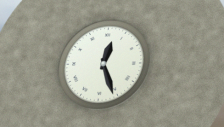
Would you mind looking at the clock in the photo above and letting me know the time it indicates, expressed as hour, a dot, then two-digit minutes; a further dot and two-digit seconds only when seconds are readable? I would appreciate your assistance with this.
12.26
